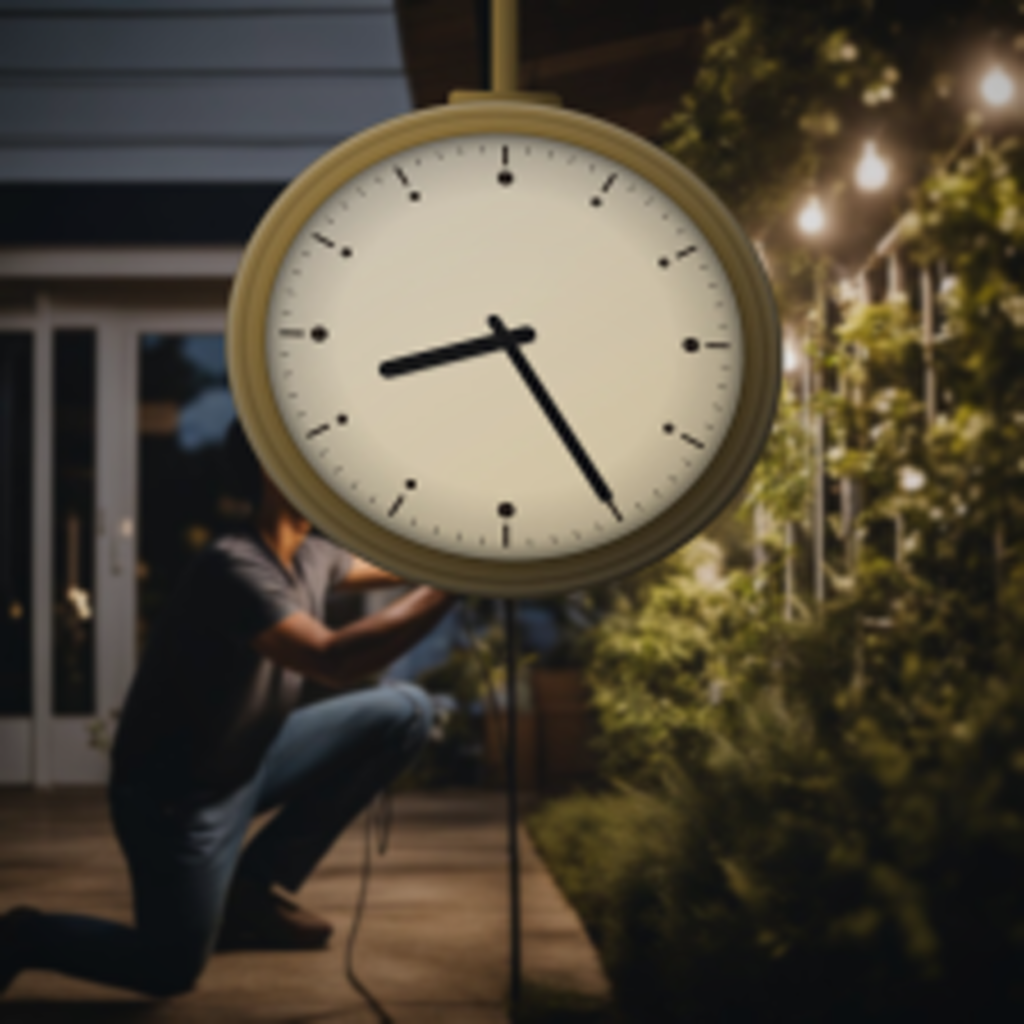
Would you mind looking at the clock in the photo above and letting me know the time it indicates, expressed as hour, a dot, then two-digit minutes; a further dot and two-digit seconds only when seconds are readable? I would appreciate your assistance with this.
8.25
